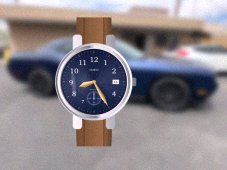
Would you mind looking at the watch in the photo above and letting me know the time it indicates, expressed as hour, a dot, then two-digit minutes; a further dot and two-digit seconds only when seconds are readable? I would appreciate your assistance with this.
8.25
